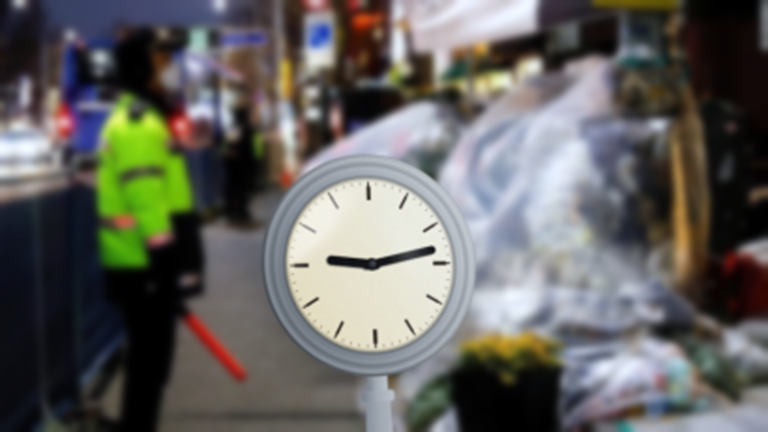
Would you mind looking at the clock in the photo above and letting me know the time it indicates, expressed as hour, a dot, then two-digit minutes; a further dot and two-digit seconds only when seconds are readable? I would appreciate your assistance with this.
9.13
